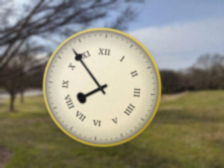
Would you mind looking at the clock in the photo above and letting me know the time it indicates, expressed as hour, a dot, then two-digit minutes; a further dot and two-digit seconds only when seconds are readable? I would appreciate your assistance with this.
7.53
